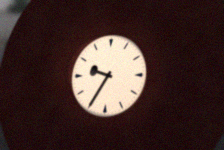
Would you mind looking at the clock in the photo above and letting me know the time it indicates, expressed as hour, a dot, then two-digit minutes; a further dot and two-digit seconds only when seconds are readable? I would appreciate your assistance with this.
9.35
